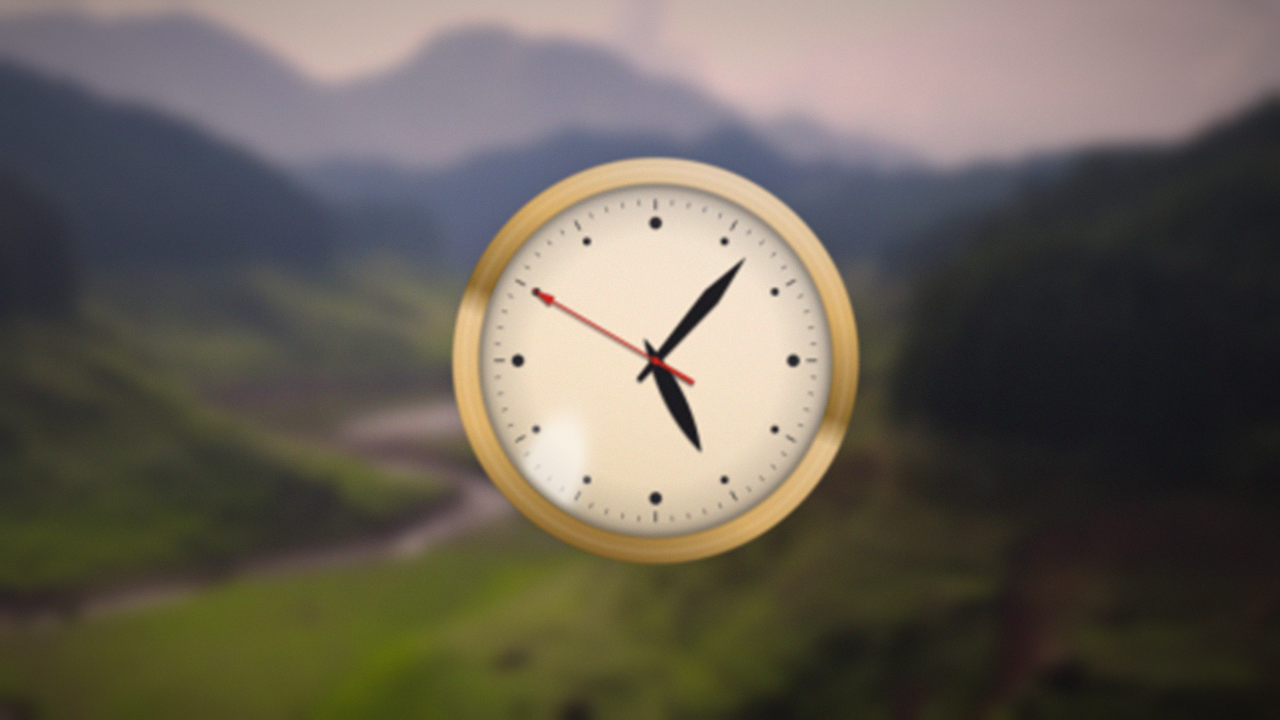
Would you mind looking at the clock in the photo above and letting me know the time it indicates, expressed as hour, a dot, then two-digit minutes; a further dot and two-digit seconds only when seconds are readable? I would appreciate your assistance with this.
5.06.50
